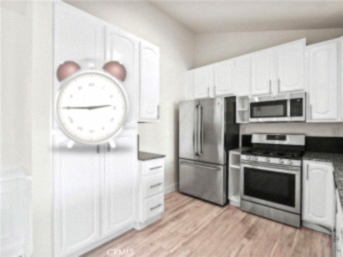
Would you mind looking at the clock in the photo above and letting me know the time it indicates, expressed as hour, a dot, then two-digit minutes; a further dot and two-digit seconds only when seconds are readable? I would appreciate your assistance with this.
2.45
